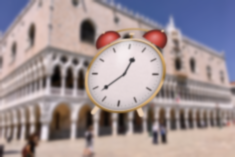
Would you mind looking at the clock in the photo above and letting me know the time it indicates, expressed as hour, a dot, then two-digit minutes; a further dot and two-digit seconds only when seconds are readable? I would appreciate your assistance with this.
12.38
